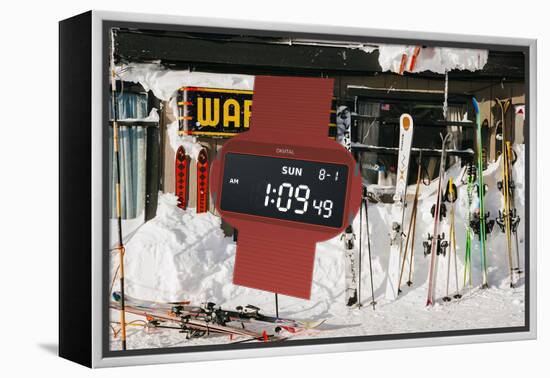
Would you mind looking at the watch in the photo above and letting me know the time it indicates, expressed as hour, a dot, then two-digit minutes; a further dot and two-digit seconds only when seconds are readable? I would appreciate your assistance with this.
1.09.49
